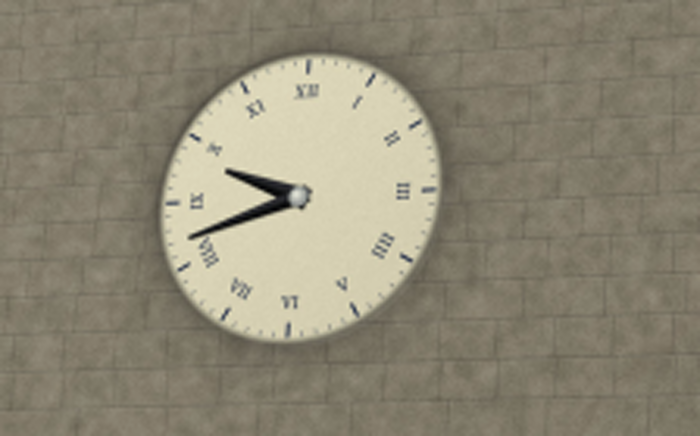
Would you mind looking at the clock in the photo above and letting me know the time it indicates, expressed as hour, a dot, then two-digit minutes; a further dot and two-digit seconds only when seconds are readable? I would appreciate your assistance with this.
9.42
